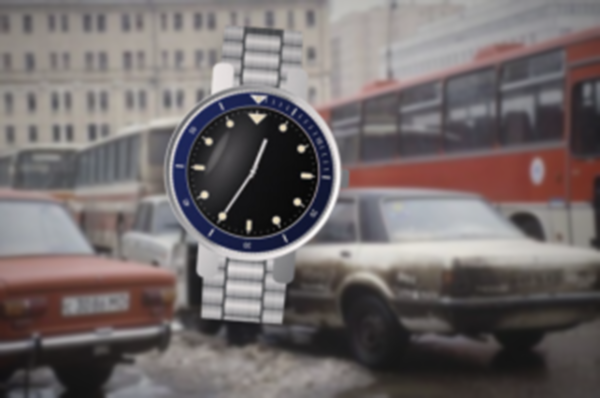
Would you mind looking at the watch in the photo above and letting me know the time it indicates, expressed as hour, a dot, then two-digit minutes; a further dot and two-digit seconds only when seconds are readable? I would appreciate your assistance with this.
12.35
